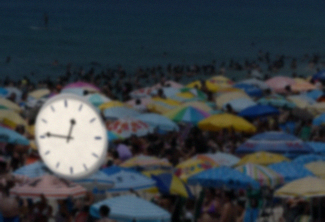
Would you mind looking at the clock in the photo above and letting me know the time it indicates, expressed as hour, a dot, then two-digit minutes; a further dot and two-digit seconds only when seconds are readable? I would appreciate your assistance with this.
12.46
